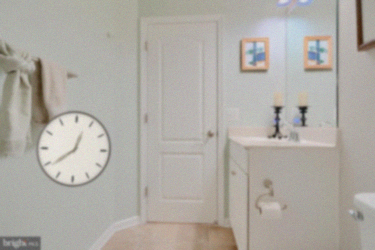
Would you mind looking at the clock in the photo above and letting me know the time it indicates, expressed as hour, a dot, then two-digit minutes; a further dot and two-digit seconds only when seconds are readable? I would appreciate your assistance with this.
12.39
